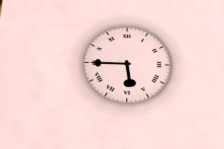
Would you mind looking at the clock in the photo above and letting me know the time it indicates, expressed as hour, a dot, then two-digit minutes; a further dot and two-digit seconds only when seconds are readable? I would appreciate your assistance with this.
5.45
